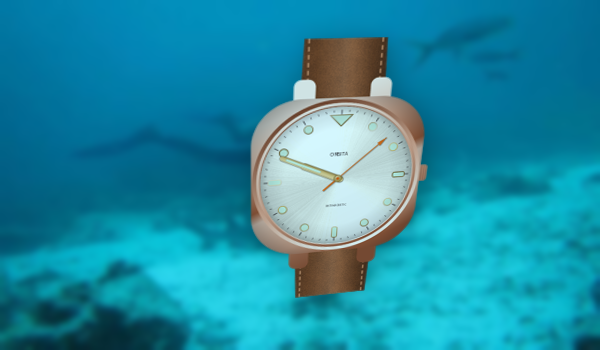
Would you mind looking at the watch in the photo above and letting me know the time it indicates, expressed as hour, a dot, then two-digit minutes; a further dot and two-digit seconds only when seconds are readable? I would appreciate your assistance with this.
9.49.08
